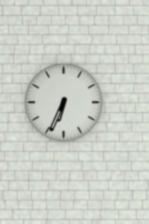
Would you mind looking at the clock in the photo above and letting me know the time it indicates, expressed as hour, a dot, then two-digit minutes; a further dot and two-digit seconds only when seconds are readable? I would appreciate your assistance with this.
6.34
